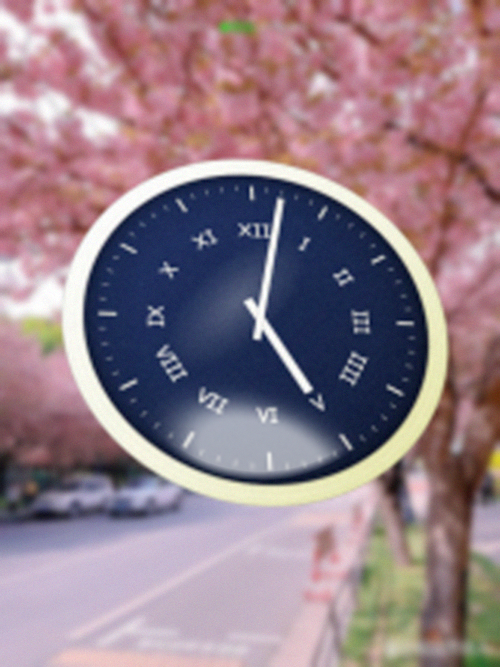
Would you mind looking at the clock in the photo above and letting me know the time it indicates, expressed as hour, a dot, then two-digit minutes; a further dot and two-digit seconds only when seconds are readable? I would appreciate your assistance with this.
5.02
